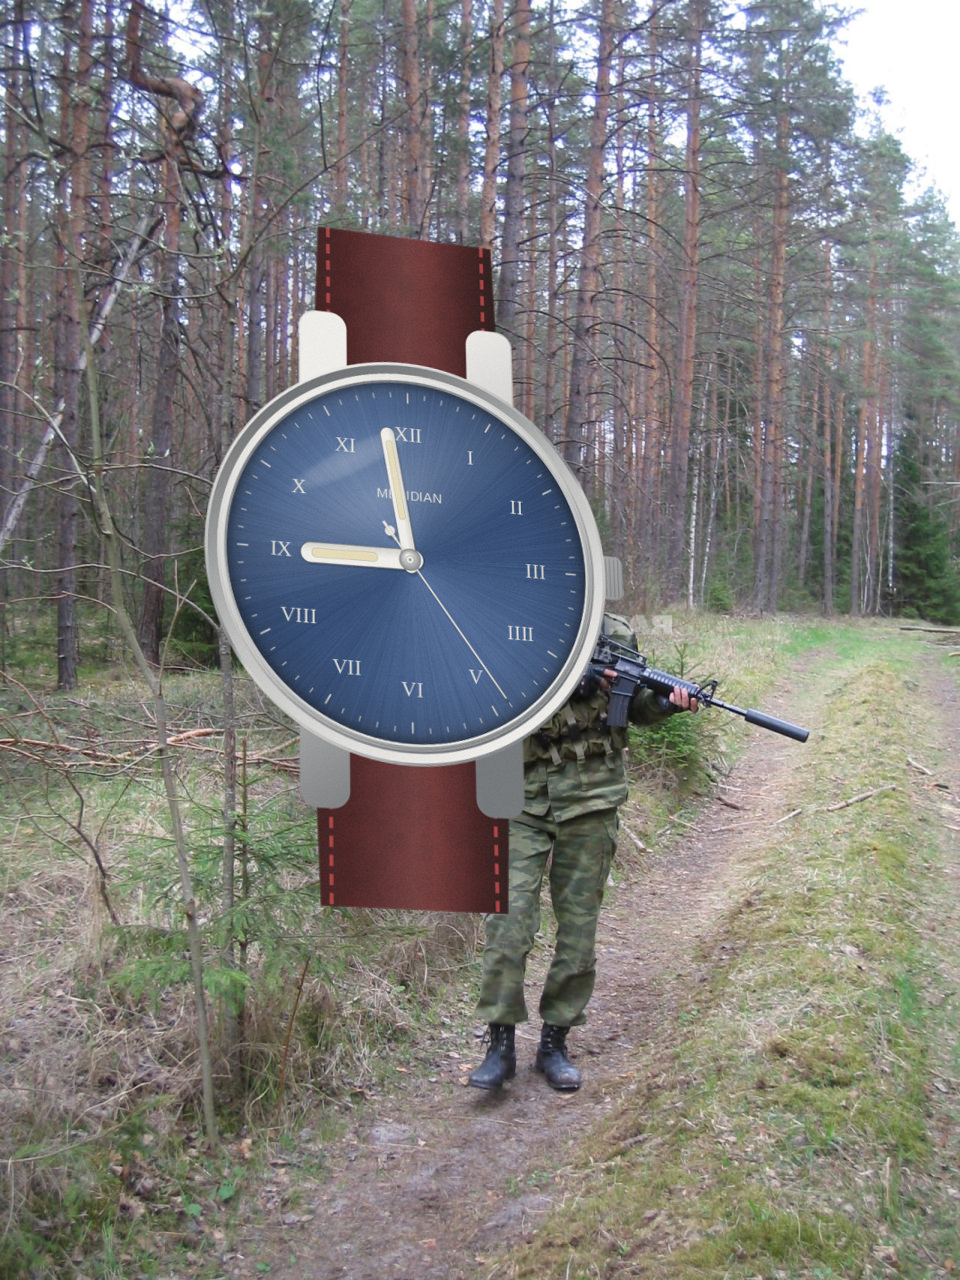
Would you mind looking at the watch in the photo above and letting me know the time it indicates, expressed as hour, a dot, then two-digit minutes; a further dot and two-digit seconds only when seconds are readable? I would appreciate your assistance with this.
8.58.24
